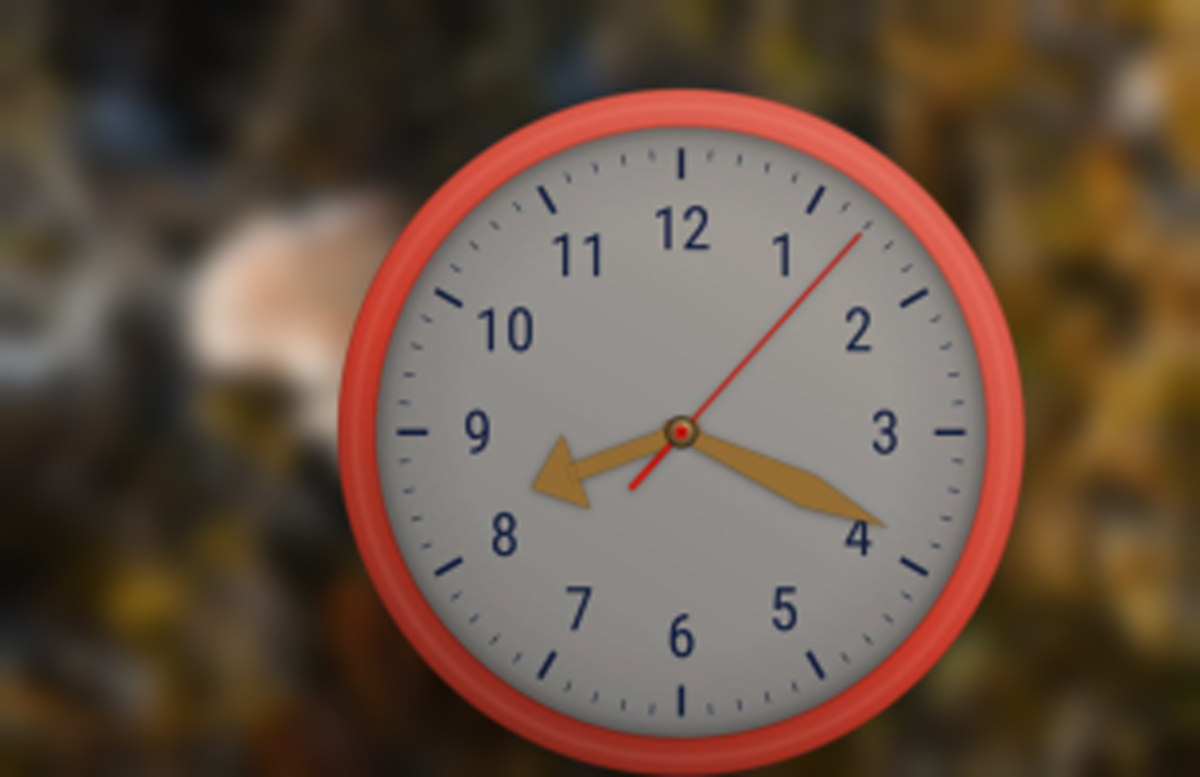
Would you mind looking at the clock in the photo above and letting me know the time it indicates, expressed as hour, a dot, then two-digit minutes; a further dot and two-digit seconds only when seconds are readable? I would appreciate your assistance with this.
8.19.07
